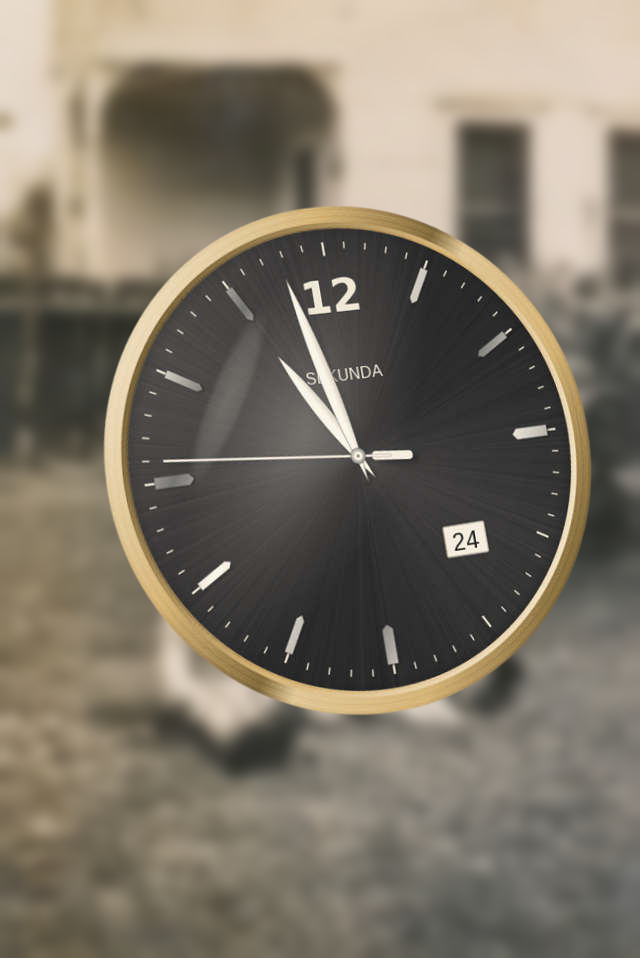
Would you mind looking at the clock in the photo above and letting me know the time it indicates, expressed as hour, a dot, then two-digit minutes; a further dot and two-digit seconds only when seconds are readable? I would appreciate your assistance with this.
10.57.46
